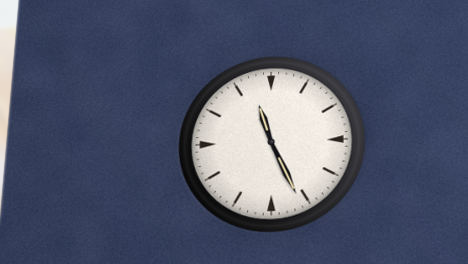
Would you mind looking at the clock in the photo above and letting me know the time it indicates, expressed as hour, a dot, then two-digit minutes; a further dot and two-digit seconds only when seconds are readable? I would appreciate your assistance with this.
11.26
